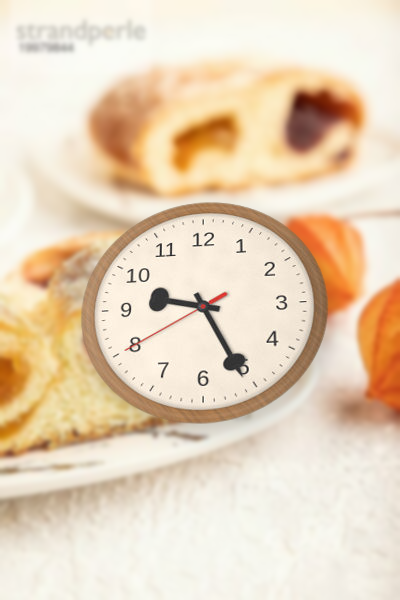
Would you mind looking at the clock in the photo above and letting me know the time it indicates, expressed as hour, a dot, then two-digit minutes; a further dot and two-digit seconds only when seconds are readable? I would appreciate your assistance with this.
9.25.40
